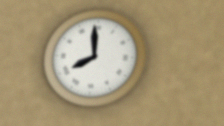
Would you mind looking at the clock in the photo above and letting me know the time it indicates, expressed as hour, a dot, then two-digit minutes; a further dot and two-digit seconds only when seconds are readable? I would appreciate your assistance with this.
7.59
